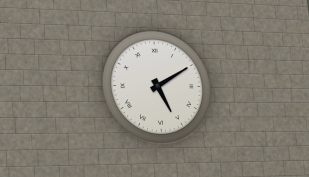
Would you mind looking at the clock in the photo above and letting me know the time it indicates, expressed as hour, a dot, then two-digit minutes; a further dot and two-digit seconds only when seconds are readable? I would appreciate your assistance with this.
5.10
